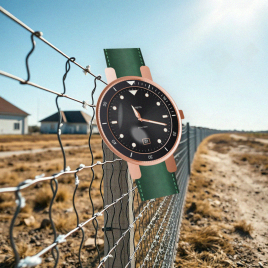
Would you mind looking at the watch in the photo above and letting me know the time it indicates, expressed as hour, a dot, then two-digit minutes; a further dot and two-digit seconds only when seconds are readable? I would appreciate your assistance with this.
11.18
